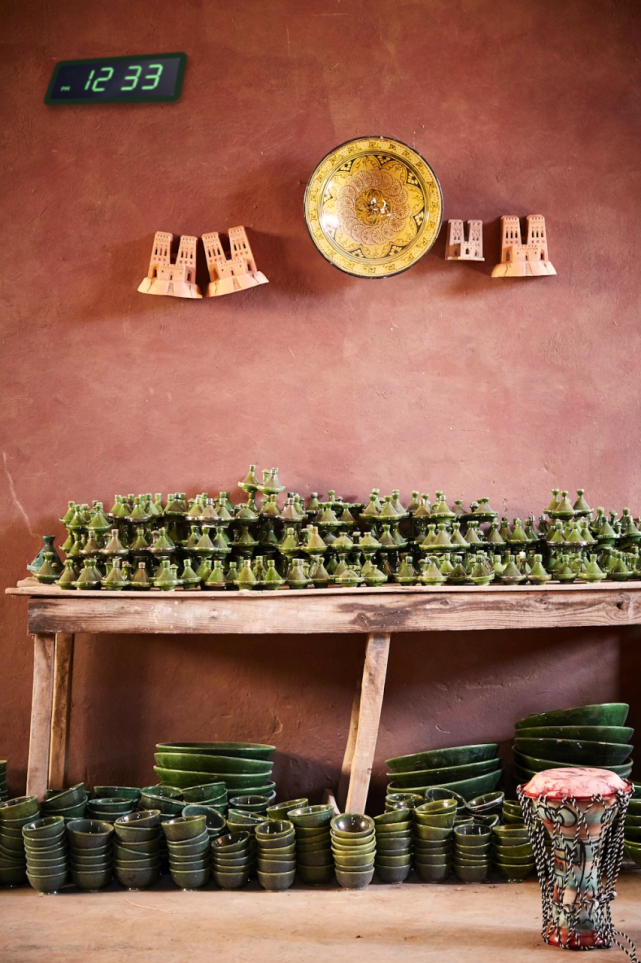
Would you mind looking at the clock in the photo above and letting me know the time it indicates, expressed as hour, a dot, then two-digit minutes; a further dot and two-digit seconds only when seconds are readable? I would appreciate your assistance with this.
12.33
